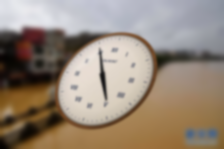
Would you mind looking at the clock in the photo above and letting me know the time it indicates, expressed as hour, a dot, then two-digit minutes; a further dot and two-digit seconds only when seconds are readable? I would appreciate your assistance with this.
4.55
